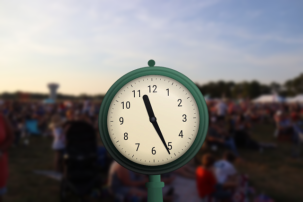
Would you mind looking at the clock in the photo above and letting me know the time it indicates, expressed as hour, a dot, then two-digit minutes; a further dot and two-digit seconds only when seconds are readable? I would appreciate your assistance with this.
11.26
